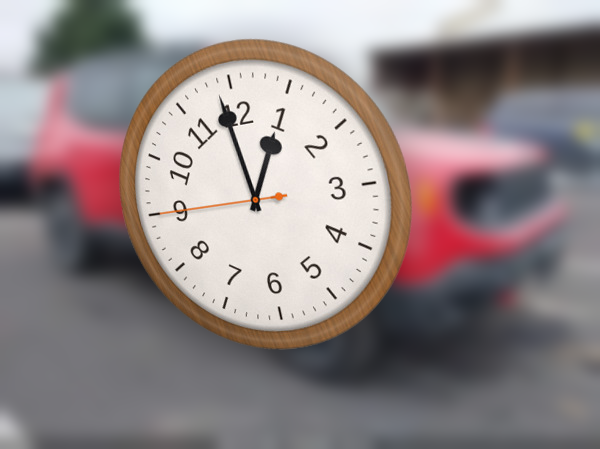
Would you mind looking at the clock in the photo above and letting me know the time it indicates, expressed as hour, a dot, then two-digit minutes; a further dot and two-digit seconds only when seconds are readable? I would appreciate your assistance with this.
12.58.45
